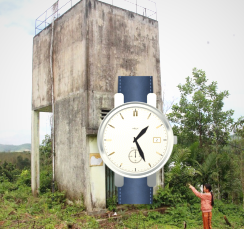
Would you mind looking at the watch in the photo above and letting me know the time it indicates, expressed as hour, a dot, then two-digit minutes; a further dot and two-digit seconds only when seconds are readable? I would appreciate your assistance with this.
1.26
